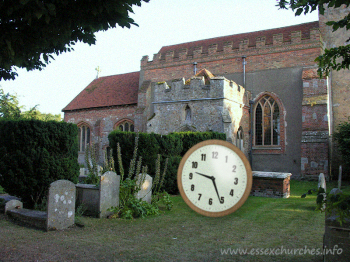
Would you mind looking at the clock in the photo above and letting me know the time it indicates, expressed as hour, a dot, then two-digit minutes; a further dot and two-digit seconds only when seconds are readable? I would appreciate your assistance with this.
9.26
